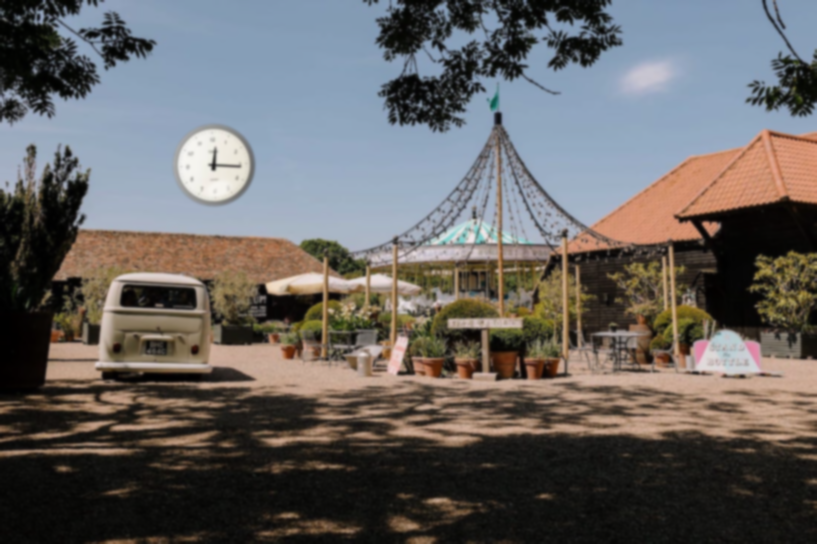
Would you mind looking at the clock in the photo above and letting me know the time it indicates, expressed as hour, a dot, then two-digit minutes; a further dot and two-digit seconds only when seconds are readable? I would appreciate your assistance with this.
12.16
